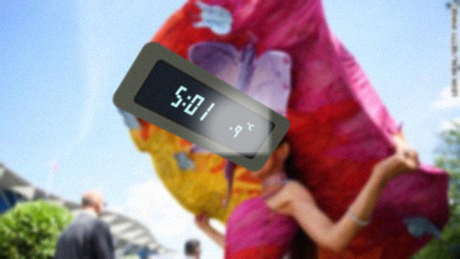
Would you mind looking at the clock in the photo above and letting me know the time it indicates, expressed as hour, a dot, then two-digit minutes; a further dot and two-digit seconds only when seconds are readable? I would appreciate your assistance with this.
5.01
